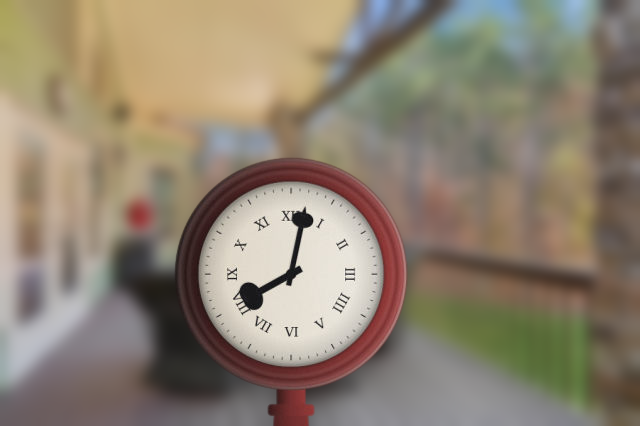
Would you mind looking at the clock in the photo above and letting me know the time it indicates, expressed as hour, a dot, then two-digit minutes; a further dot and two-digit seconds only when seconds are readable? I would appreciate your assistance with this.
8.02
